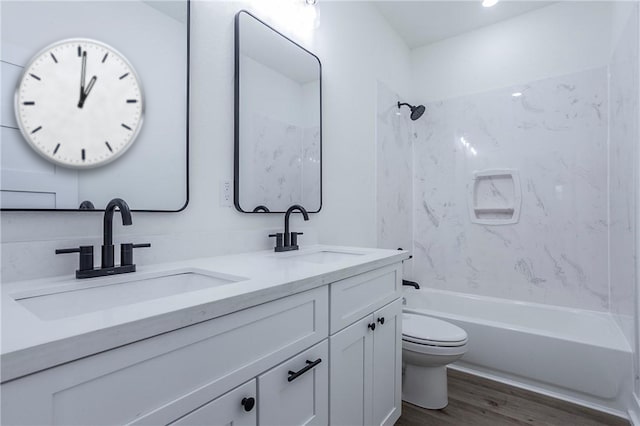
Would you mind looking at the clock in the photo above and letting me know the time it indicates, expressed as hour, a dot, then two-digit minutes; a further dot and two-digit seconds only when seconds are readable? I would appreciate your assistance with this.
1.01
